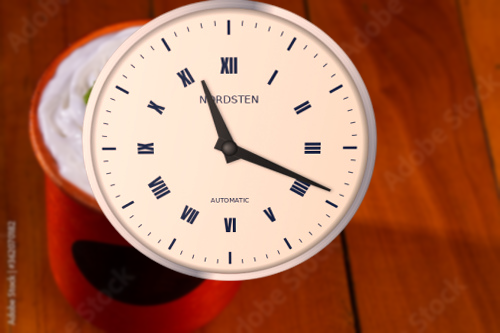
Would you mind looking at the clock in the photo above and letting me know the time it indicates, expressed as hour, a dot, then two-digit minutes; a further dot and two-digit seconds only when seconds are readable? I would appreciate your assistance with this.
11.19
